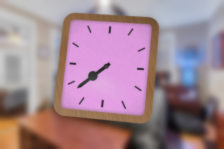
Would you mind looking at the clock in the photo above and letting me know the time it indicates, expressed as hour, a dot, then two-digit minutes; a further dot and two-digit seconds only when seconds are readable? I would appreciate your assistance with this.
7.38
